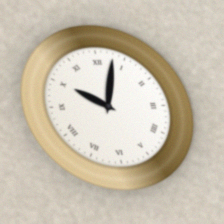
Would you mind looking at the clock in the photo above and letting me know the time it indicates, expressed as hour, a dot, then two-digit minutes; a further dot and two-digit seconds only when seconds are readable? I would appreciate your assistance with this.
10.03
